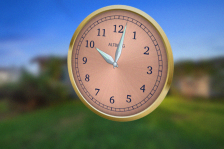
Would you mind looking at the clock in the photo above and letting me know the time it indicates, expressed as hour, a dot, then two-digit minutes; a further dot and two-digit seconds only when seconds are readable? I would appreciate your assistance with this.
10.02
